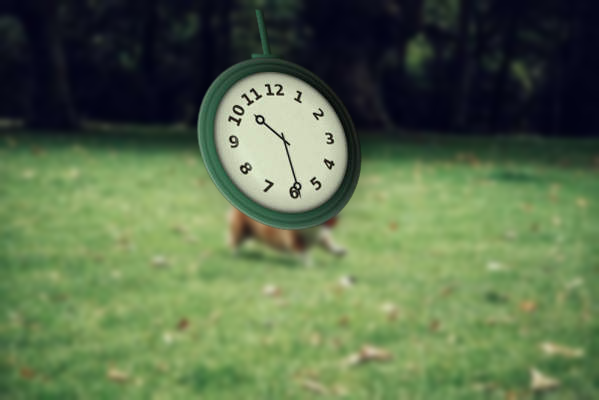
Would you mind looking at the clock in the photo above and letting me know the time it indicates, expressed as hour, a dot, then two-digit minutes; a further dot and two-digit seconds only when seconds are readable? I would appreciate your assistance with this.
10.29
